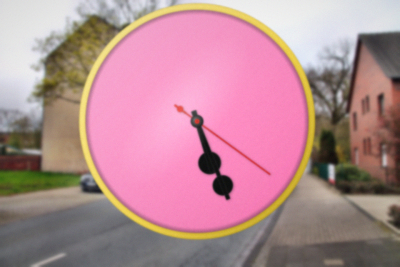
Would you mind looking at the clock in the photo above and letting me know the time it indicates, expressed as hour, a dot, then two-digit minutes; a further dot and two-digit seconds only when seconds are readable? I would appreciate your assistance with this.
5.26.21
